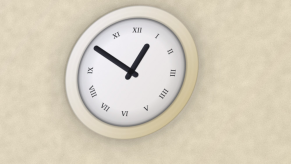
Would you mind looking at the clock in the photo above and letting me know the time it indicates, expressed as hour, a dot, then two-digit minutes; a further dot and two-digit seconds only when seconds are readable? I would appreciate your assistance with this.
12.50
